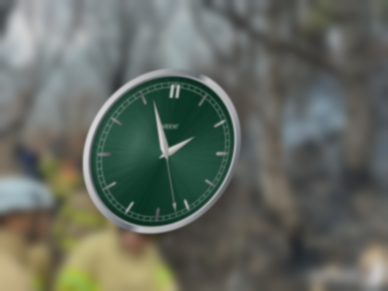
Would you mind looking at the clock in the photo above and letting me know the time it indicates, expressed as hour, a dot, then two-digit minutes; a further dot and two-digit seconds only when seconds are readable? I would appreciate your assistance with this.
1.56.27
